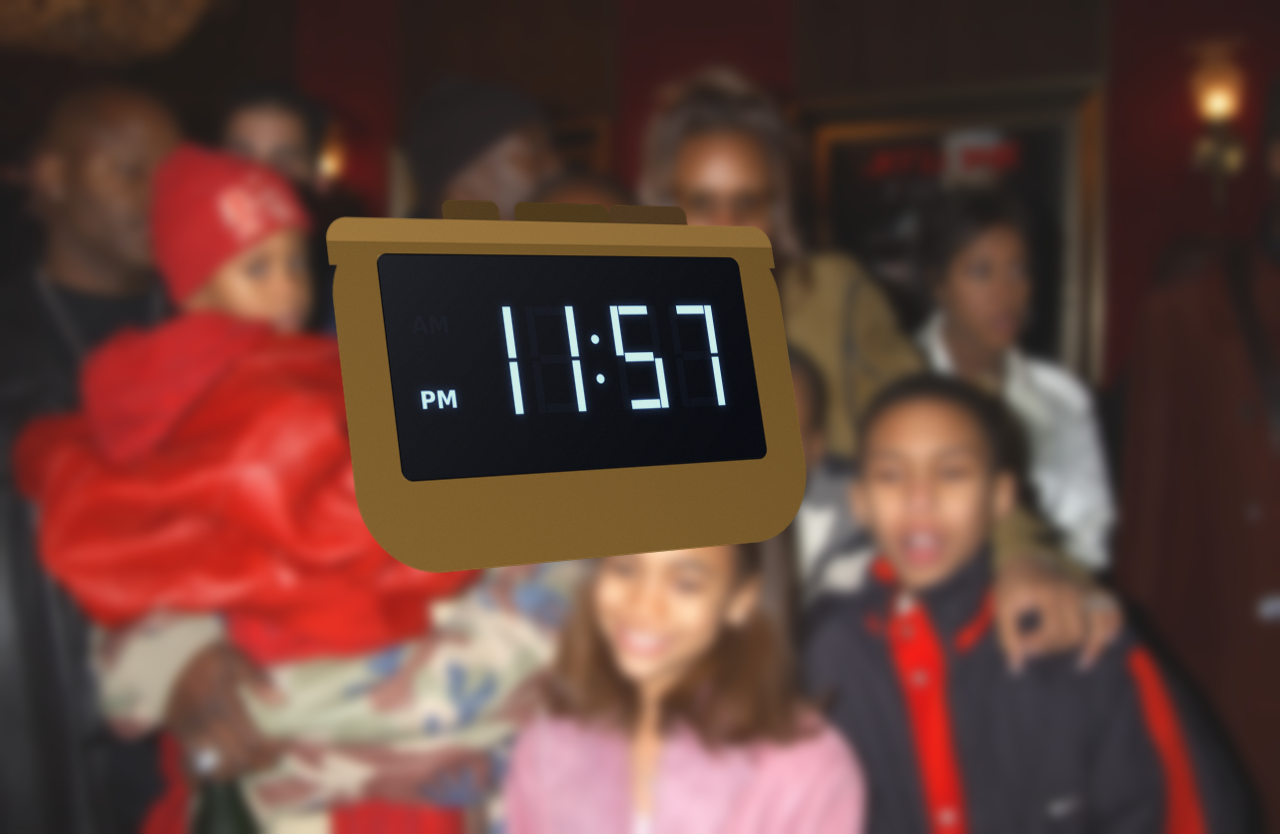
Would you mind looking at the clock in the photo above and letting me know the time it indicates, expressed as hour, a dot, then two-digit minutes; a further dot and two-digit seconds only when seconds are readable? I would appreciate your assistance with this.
11.57
